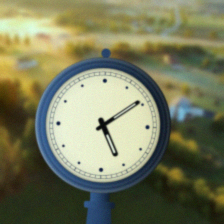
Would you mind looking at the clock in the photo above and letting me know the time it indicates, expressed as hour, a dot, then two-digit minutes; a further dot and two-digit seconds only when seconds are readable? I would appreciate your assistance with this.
5.09
